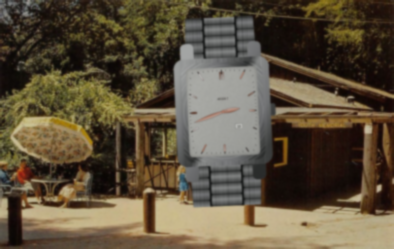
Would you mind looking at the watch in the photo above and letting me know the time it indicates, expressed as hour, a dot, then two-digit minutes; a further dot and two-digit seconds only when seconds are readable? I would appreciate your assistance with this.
2.42
